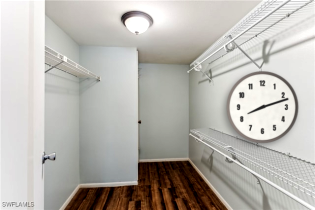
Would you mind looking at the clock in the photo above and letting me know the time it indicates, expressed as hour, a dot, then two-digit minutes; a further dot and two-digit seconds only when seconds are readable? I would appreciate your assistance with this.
8.12
